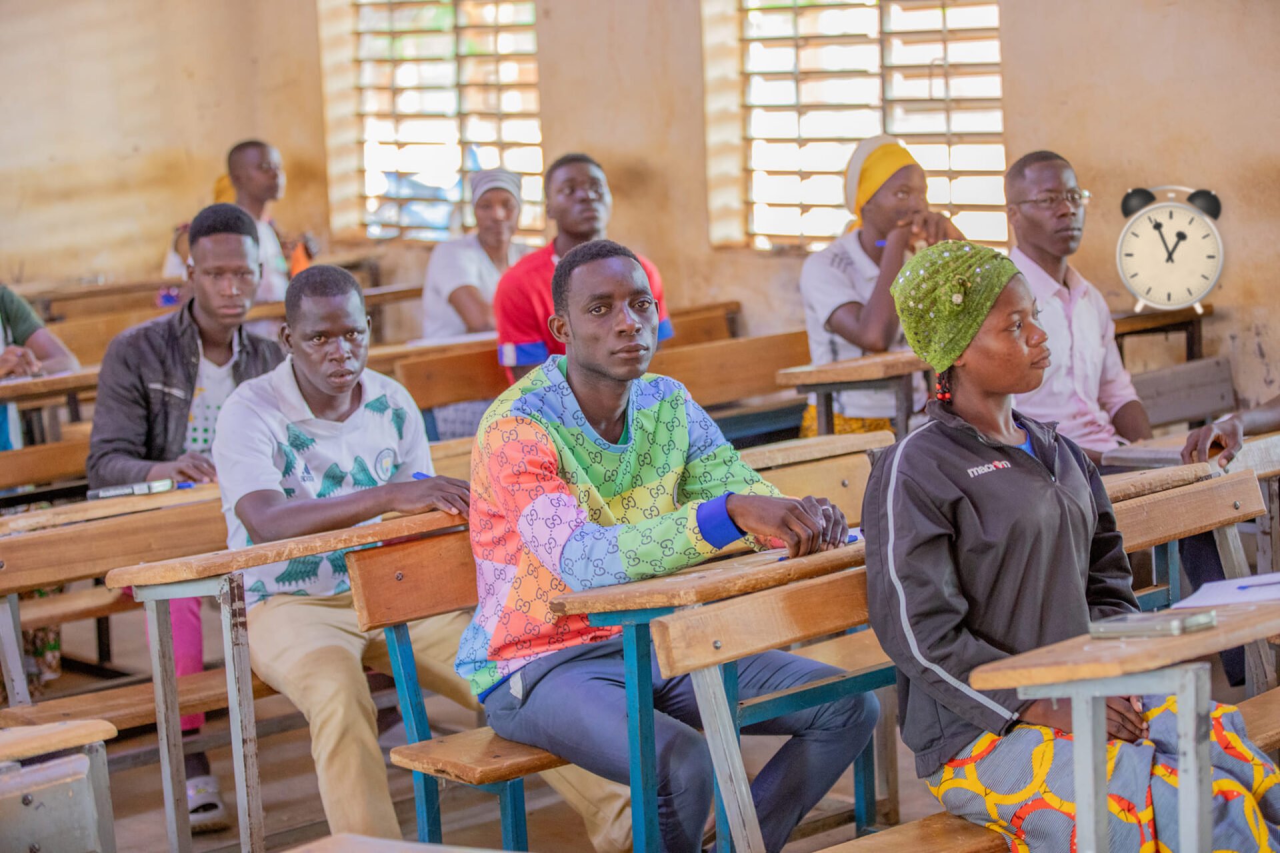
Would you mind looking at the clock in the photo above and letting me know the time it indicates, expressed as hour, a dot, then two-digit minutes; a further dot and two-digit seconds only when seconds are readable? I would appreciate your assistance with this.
12.56
